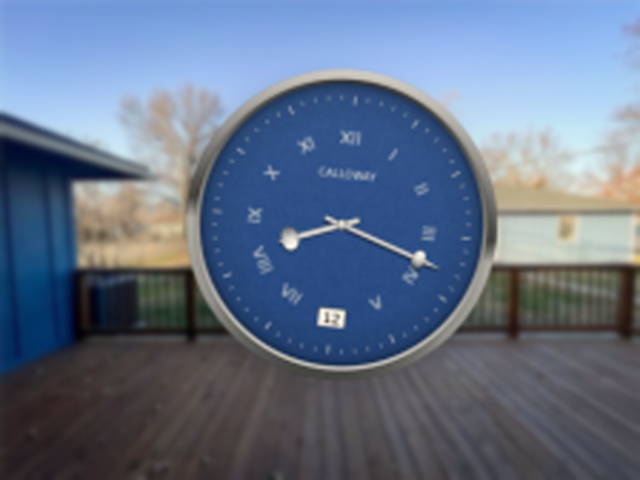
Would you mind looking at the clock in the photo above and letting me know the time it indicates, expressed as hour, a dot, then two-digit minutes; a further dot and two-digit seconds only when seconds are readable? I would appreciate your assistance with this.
8.18
